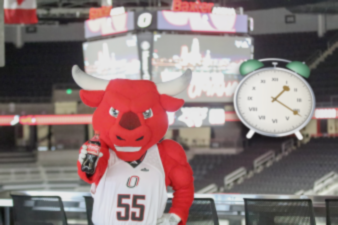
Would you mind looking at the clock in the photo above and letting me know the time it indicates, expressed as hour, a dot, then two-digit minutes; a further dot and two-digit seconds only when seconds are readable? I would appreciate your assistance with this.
1.21
